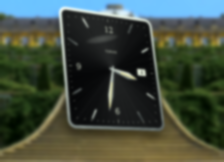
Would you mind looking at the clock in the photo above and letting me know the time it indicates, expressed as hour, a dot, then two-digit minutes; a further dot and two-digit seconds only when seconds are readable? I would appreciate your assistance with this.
3.32
